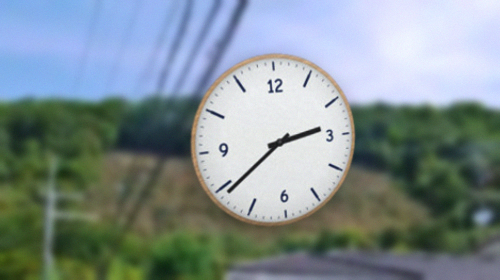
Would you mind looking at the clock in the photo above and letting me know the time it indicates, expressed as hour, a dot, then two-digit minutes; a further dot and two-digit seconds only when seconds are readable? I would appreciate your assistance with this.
2.39
